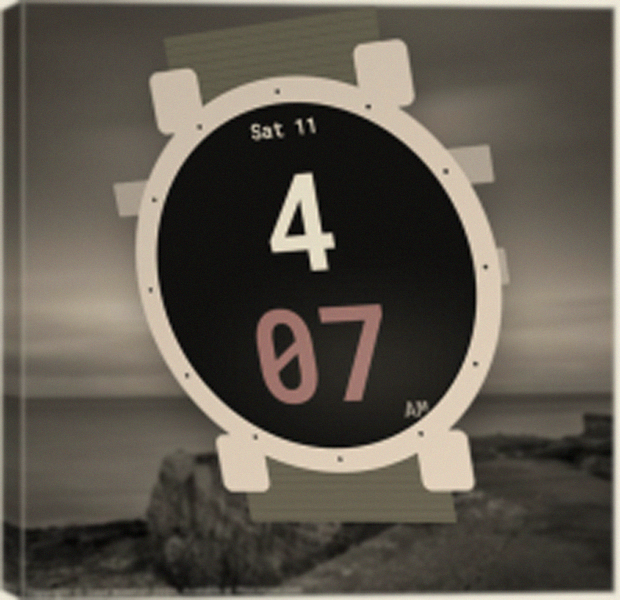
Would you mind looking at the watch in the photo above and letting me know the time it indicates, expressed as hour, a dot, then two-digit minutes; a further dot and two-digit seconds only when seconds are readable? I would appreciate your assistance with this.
4.07
